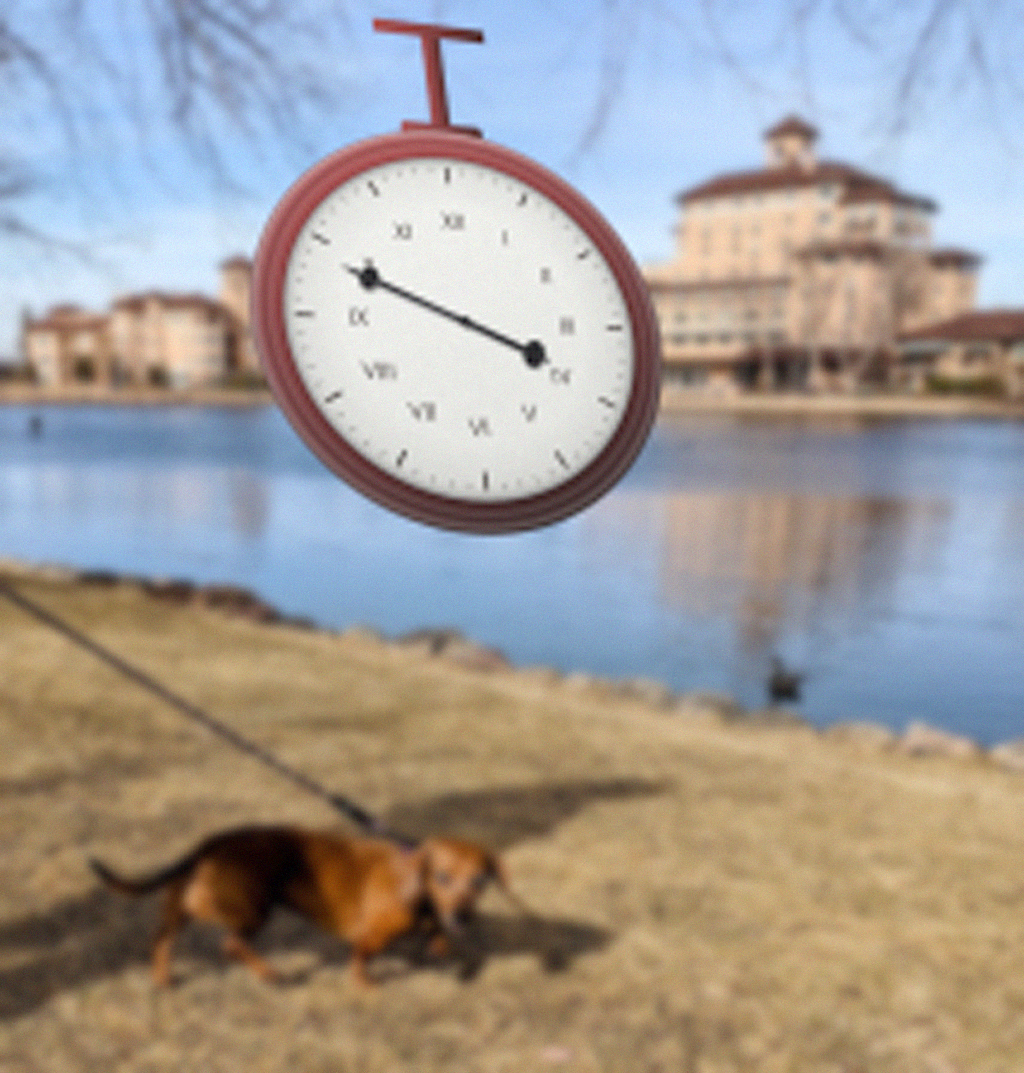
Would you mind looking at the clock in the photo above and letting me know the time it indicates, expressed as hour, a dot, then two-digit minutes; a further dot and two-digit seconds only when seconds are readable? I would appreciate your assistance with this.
3.49
